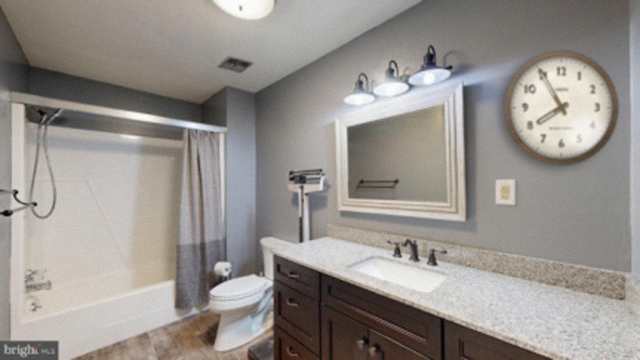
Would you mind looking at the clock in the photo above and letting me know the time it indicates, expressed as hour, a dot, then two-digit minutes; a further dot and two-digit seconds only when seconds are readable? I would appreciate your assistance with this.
7.55
